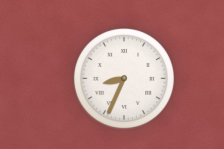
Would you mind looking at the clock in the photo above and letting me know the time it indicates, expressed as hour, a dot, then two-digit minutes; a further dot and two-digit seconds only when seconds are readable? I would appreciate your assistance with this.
8.34
